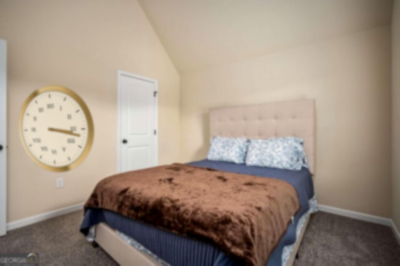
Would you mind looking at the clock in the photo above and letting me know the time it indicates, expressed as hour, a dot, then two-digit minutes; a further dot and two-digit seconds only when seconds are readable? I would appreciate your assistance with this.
3.17
